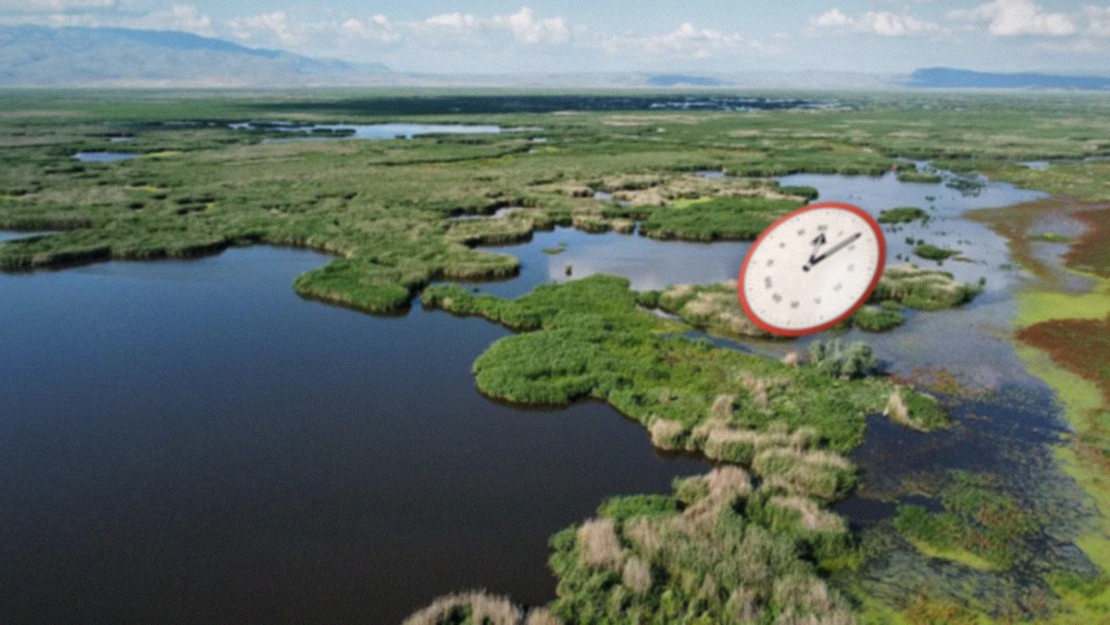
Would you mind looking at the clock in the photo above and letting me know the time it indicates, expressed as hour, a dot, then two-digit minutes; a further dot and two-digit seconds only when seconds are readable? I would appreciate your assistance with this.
12.08
